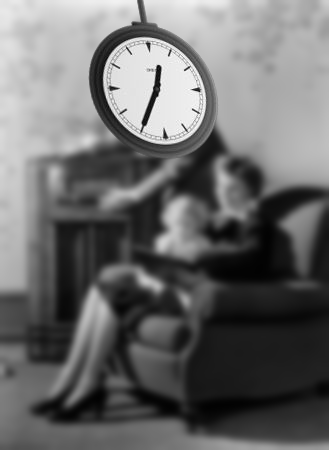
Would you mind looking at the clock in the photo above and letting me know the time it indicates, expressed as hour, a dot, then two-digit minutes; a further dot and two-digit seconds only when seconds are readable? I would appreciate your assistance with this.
12.35
